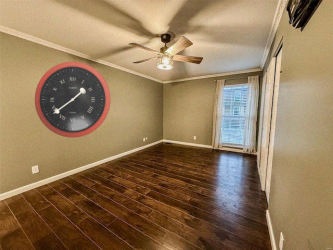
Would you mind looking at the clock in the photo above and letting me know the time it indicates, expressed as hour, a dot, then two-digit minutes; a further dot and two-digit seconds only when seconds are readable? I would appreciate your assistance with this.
1.39
